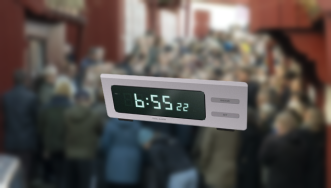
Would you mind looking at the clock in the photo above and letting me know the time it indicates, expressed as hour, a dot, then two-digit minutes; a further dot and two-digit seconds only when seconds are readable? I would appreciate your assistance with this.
6.55.22
